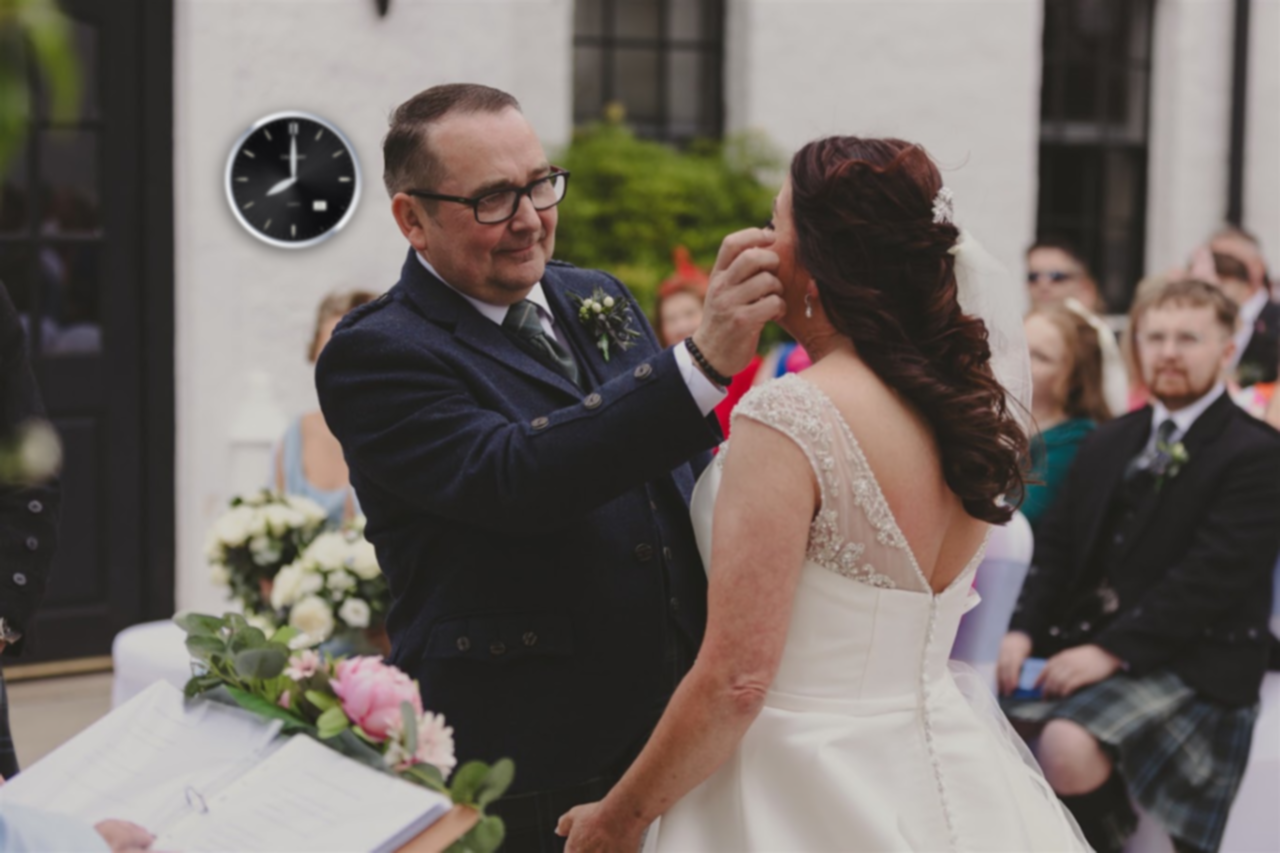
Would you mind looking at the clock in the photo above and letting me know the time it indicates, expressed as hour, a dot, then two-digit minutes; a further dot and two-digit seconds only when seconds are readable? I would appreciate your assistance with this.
8.00
